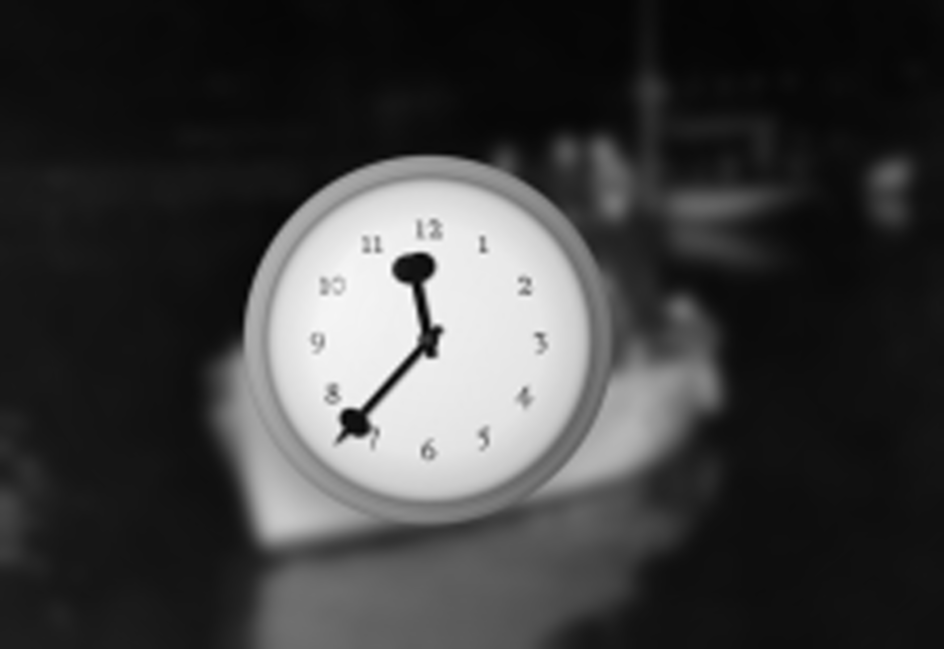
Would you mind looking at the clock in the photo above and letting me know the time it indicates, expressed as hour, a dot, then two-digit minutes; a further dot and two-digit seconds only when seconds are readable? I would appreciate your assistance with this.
11.37
